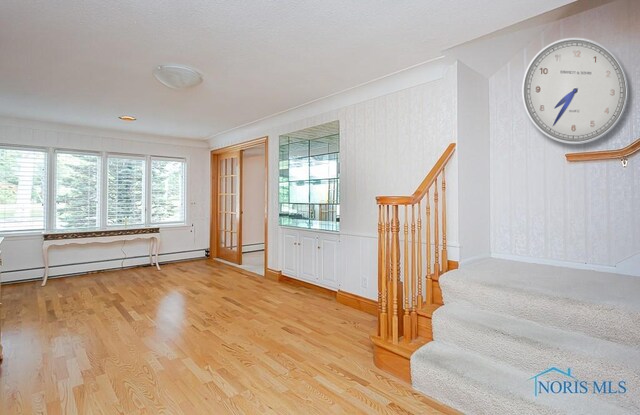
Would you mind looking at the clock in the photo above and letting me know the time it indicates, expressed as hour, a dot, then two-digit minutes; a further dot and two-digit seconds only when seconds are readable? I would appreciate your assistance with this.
7.35
